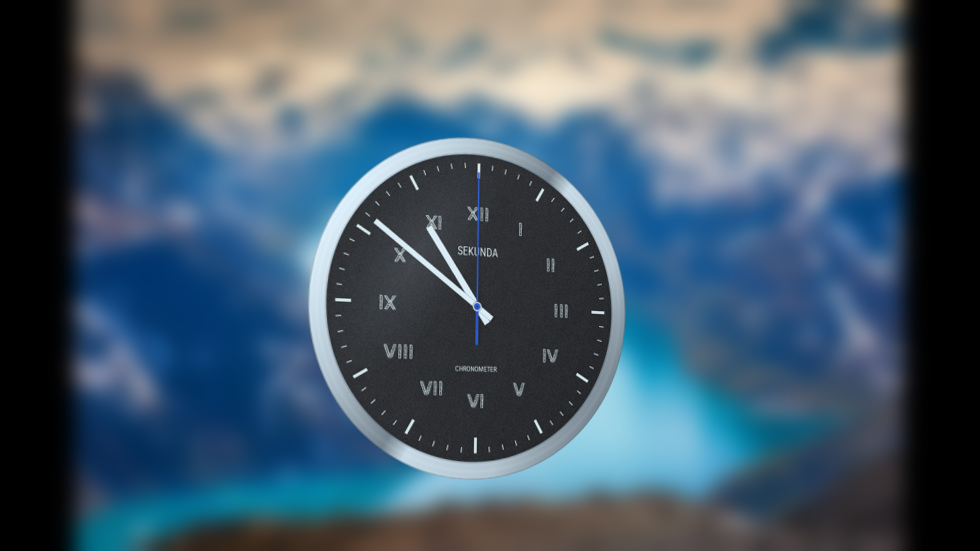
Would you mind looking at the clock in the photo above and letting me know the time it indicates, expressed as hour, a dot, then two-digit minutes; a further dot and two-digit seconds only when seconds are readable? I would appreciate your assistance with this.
10.51.00
